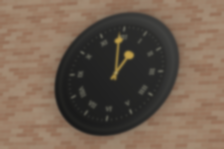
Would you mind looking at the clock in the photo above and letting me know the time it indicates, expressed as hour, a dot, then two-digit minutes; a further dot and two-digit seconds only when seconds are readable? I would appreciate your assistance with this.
12.59
